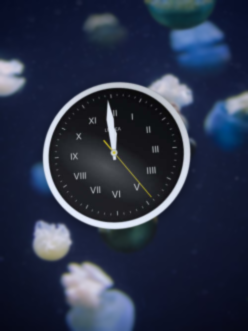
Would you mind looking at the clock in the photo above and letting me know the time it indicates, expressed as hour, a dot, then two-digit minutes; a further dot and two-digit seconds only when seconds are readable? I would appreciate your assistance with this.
11.59.24
